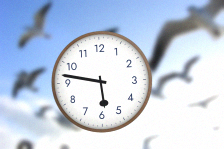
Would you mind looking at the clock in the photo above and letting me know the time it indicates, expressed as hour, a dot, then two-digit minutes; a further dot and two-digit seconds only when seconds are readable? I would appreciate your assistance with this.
5.47
